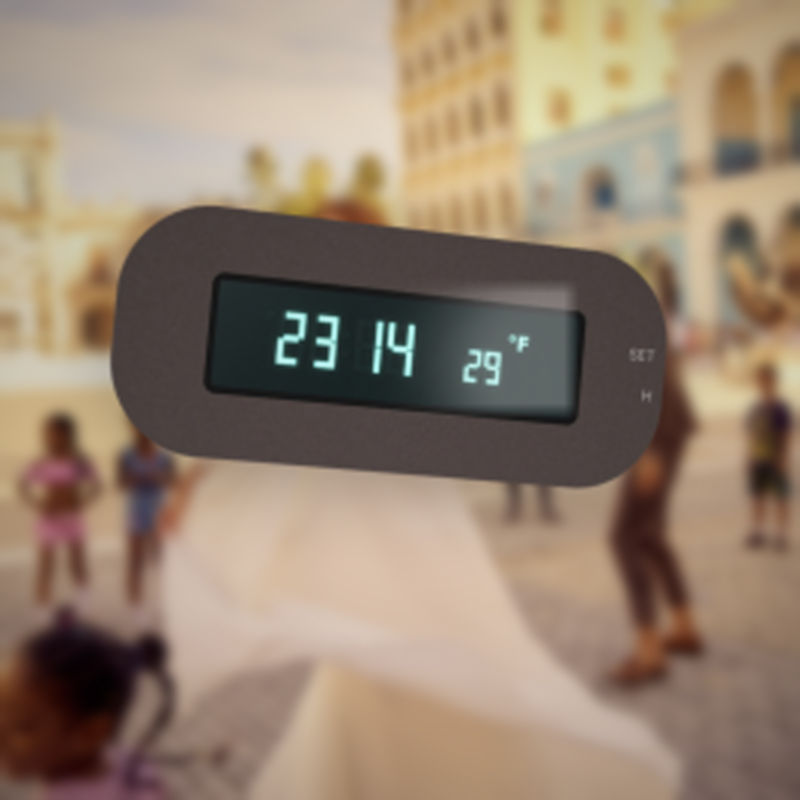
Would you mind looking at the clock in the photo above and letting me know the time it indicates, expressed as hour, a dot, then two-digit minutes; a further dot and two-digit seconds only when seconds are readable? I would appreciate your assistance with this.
23.14
